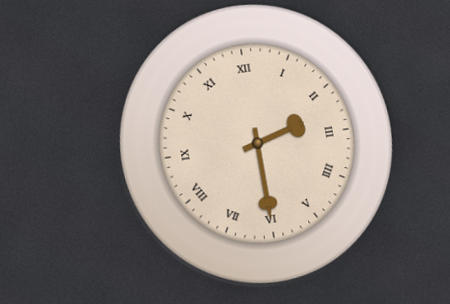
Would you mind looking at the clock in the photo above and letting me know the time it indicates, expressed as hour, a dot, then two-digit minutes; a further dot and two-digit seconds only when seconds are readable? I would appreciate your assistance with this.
2.30
